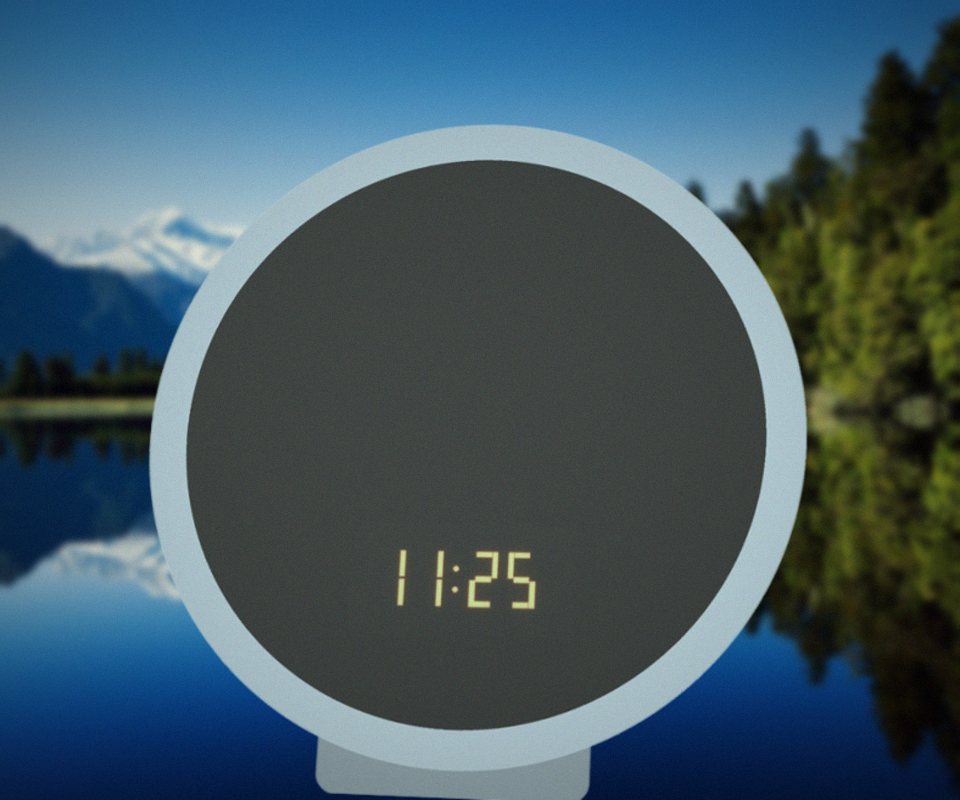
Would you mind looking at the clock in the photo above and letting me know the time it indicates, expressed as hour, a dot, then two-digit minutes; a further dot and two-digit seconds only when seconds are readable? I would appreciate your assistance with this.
11.25
